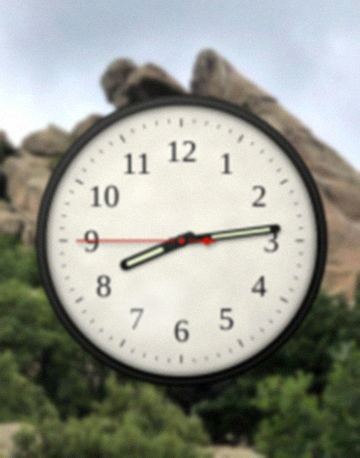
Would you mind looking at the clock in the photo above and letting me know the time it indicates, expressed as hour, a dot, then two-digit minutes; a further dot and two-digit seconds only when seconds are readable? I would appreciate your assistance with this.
8.13.45
